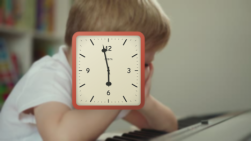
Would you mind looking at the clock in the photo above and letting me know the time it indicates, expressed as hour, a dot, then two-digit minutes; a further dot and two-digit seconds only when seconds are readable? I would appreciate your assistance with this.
5.58
